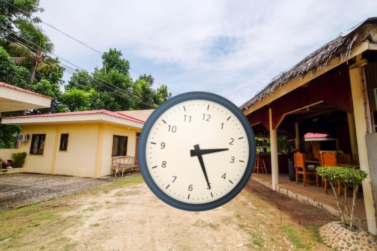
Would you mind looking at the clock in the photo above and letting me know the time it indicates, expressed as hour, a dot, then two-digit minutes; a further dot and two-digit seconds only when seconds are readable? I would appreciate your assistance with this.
2.25
